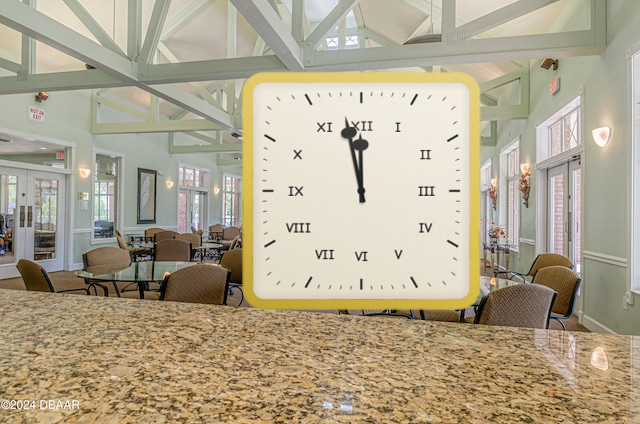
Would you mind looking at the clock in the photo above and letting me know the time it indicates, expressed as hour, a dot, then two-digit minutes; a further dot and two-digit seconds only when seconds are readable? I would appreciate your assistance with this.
11.58
